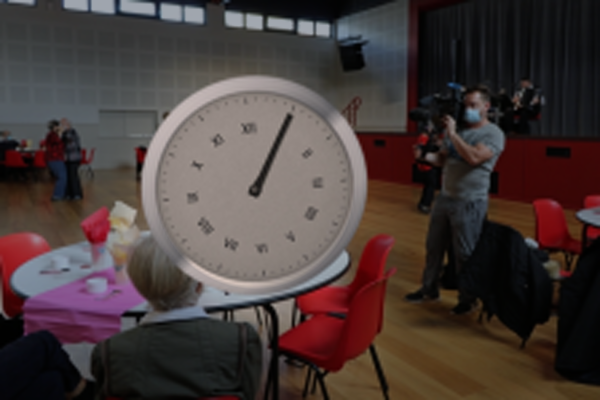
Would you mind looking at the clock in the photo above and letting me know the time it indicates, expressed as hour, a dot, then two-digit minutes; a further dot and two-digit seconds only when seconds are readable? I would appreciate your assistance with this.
1.05
